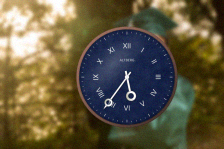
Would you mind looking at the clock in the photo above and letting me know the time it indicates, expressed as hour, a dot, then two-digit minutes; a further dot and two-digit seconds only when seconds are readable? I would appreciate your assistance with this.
5.36
